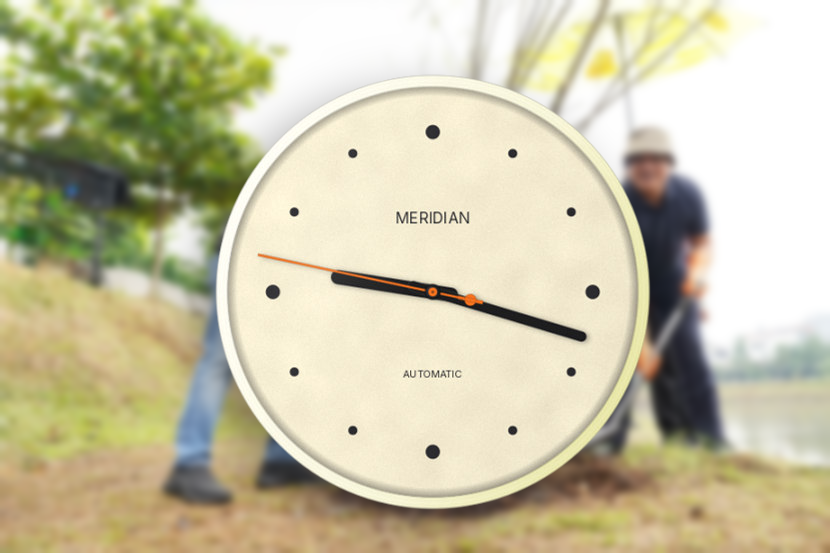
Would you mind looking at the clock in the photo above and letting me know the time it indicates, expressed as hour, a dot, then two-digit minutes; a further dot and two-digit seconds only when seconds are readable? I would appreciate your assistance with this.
9.17.47
